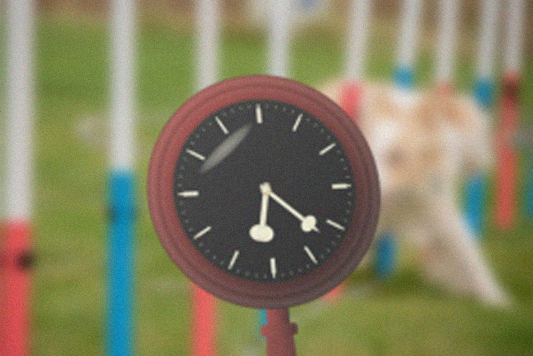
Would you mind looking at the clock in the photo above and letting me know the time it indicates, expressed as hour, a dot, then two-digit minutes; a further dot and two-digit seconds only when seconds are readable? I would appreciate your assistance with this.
6.22
